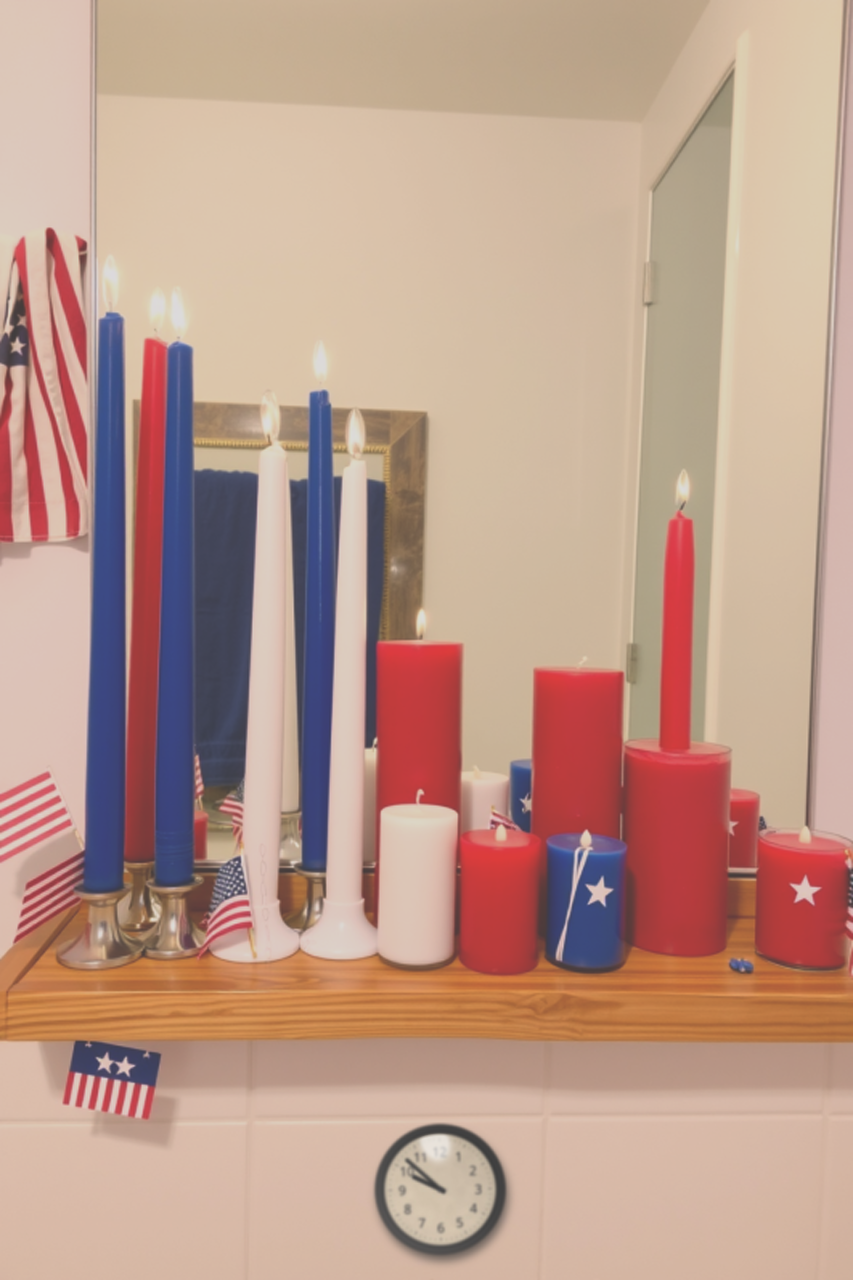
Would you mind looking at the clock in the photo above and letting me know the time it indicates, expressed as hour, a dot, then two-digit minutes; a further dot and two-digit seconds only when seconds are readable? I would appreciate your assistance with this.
9.52
